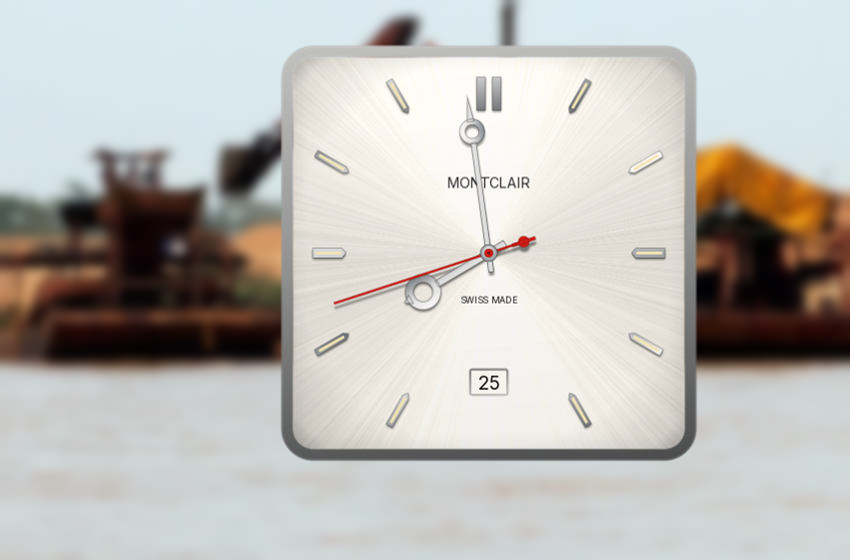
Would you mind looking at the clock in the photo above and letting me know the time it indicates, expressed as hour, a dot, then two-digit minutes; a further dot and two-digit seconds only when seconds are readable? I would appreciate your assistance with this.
7.58.42
